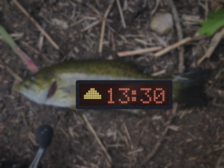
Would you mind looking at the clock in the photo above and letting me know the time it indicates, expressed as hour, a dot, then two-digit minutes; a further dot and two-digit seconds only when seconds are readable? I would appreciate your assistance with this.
13.30
